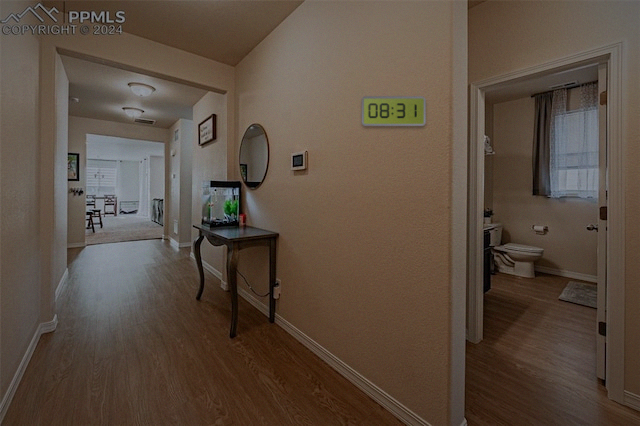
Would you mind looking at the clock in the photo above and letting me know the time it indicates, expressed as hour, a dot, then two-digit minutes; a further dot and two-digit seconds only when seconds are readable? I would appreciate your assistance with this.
8.31
